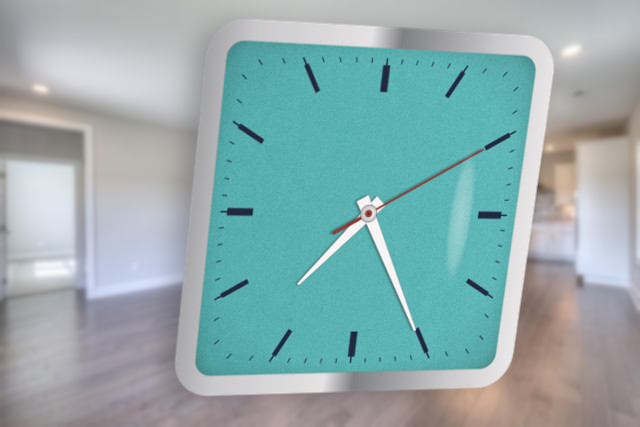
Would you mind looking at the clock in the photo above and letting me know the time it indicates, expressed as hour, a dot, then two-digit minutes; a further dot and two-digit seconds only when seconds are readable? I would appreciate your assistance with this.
7.25.10
